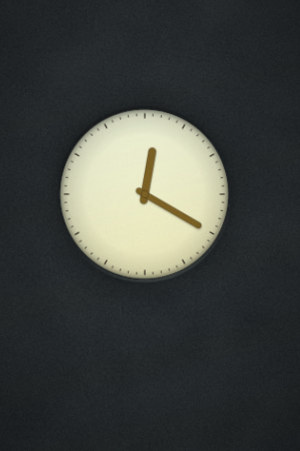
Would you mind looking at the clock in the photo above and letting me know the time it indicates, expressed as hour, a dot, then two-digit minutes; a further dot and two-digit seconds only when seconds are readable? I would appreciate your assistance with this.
12.20
